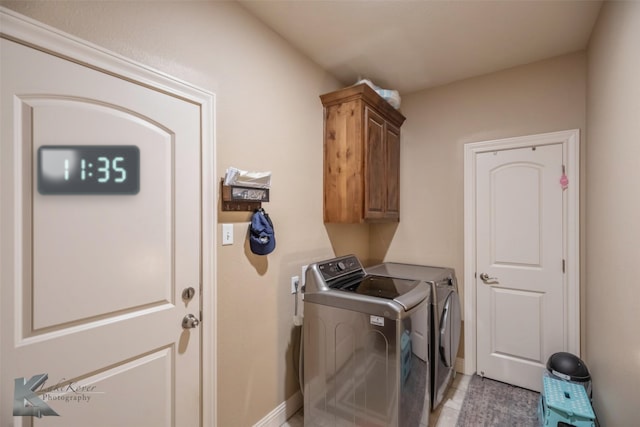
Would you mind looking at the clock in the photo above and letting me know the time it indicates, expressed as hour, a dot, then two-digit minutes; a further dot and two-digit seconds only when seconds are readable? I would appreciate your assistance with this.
11.35
